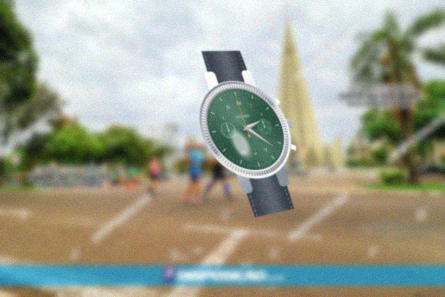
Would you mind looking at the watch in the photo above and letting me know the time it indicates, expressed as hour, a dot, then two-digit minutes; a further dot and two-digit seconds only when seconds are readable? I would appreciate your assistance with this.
2.22
